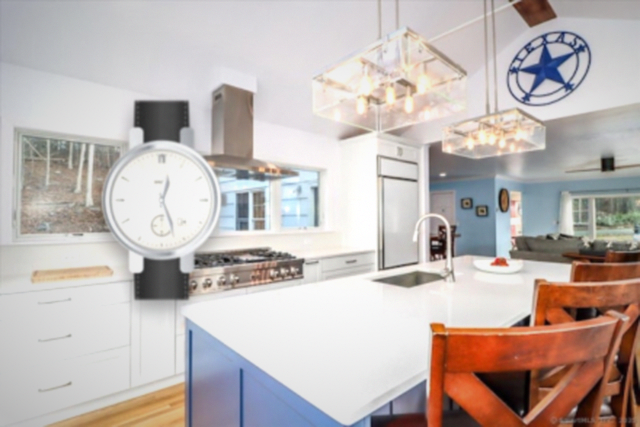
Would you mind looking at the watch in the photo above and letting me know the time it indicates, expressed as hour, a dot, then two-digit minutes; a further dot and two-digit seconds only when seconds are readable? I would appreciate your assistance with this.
12.27
